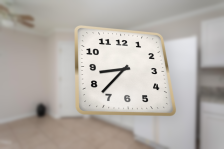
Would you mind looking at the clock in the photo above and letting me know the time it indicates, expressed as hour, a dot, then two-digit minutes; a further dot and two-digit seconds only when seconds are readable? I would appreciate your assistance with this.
8.37
